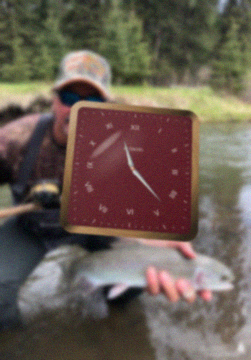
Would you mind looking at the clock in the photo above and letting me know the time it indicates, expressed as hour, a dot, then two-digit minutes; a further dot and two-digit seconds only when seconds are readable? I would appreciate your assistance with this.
11.23
